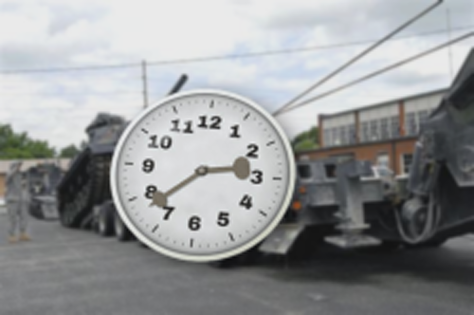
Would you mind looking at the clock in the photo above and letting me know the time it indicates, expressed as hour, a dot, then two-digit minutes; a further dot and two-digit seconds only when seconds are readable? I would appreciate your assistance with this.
2.38
